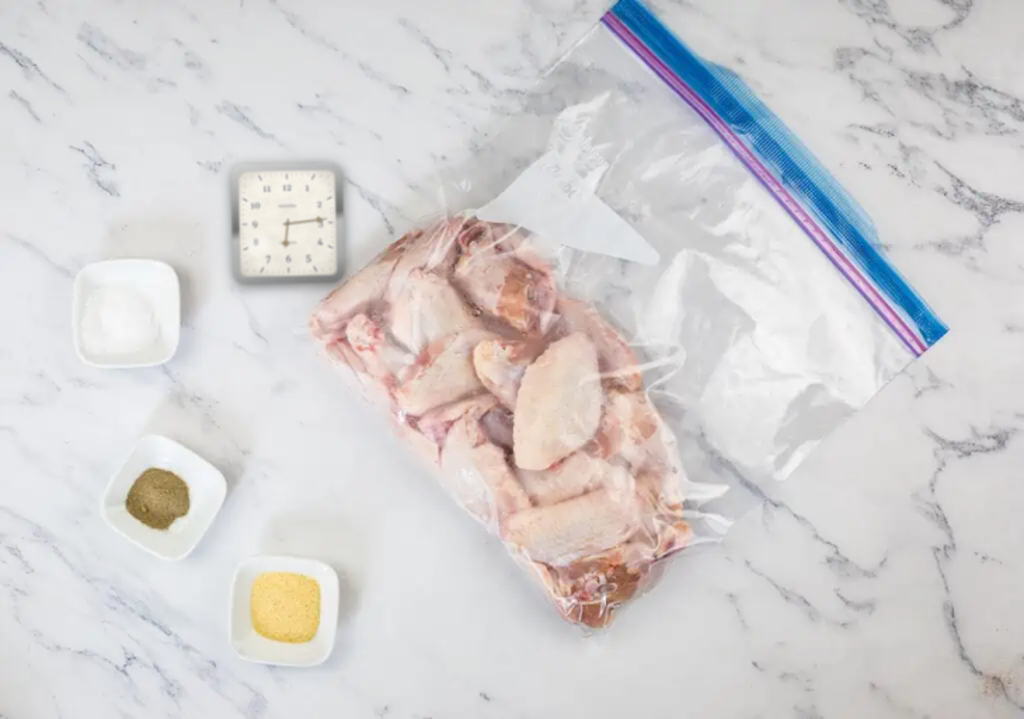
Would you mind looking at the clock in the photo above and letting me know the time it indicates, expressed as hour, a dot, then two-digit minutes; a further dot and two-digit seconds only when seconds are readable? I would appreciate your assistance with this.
6.14
